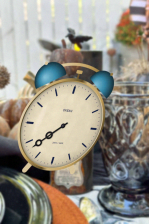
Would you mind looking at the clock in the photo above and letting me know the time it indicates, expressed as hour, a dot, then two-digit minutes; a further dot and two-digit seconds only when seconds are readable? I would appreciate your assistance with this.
7.38
